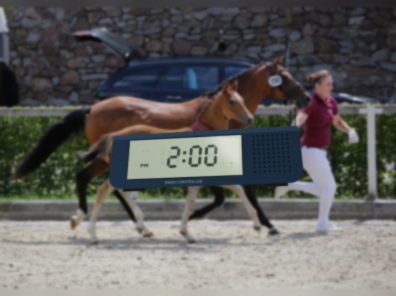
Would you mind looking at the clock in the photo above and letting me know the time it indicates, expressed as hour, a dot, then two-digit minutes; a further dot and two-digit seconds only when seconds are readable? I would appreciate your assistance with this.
2.00
